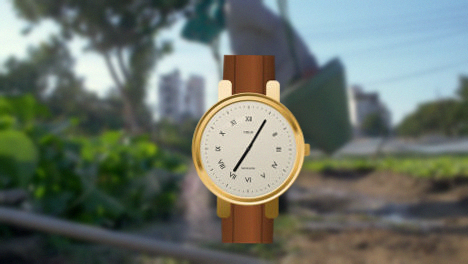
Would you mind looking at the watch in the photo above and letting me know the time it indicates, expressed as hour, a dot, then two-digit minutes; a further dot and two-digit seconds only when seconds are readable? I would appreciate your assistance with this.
7.05
